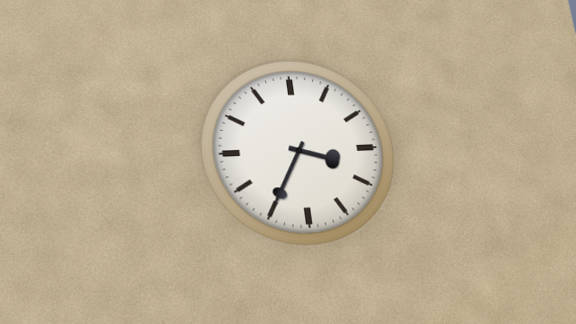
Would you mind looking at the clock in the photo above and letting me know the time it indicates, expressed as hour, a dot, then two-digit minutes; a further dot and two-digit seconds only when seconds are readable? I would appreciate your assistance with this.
3.35
